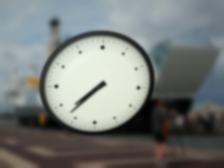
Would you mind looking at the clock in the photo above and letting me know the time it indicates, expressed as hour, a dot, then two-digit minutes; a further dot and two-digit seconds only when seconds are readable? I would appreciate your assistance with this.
7.37
